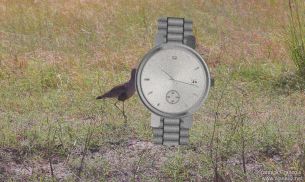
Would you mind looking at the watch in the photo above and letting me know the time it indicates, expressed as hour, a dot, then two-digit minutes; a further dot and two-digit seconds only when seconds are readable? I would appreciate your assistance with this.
10.17
